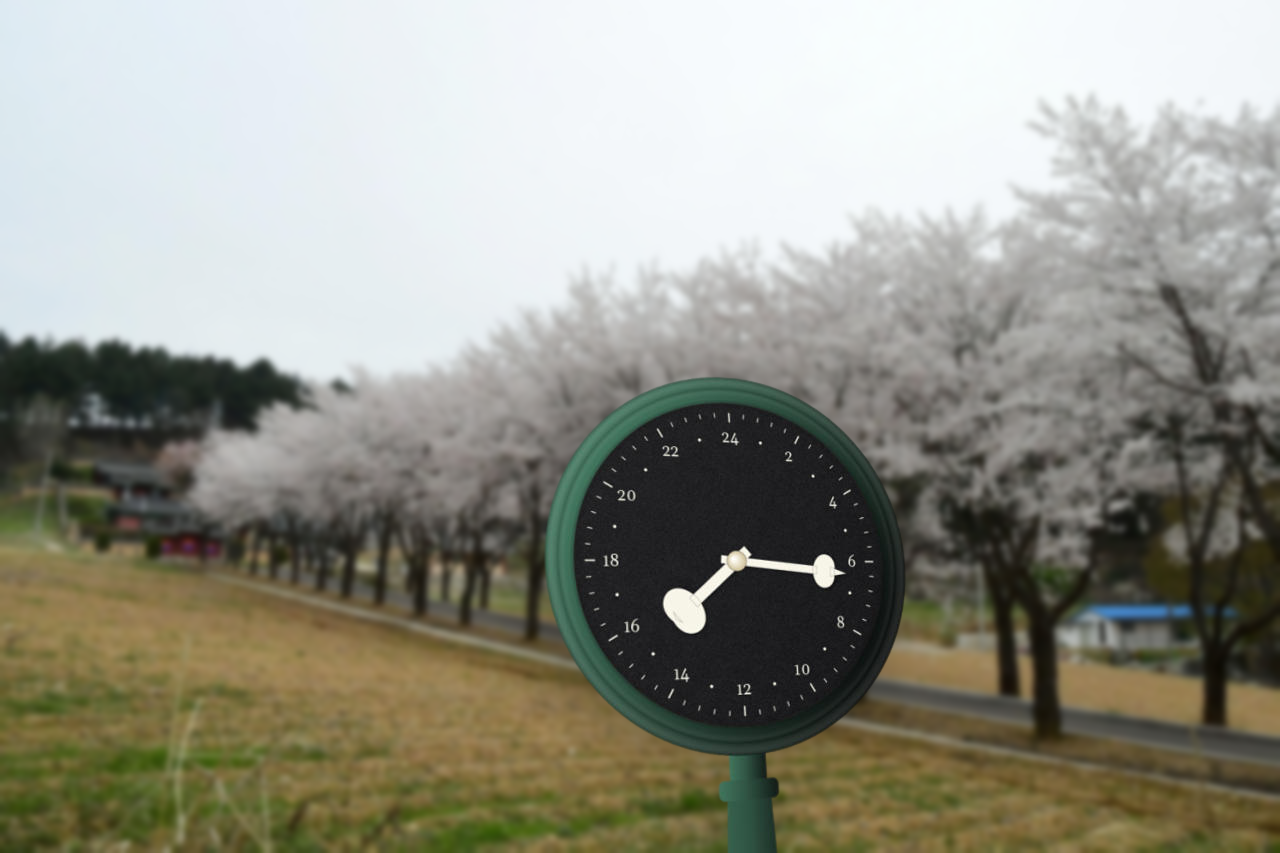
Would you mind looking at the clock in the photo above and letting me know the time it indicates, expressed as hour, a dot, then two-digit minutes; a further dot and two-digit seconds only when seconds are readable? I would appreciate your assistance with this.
15.16
